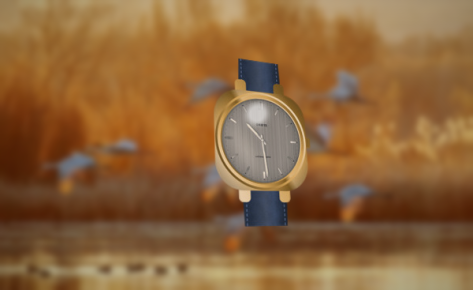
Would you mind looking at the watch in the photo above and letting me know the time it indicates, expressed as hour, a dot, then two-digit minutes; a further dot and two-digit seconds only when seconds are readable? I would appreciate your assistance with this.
10.29
